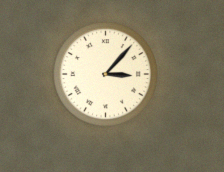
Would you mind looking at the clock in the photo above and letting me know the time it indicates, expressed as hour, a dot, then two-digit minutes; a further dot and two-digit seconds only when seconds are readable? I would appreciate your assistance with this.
3.07
